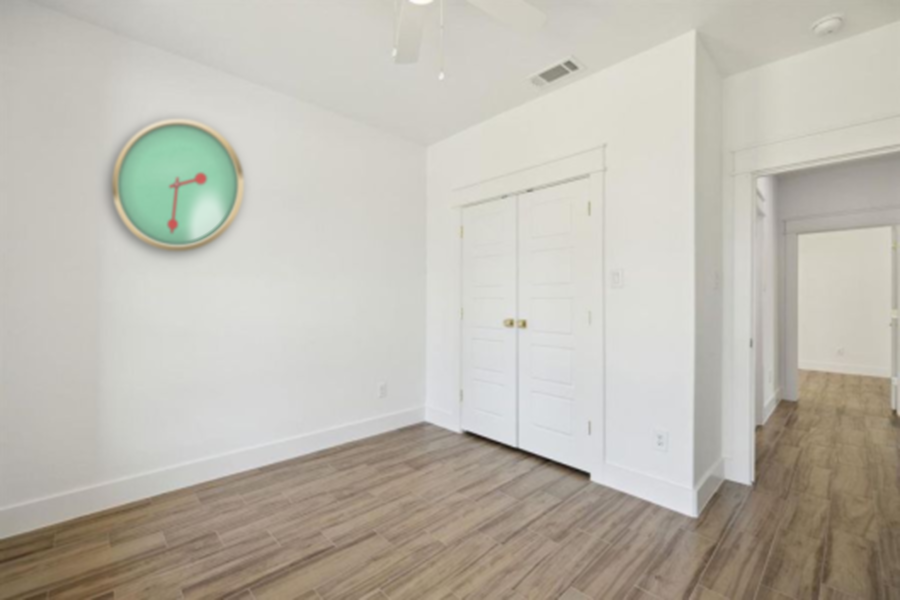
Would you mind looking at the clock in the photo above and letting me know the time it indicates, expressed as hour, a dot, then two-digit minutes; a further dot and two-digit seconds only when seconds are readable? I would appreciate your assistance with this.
2.31
